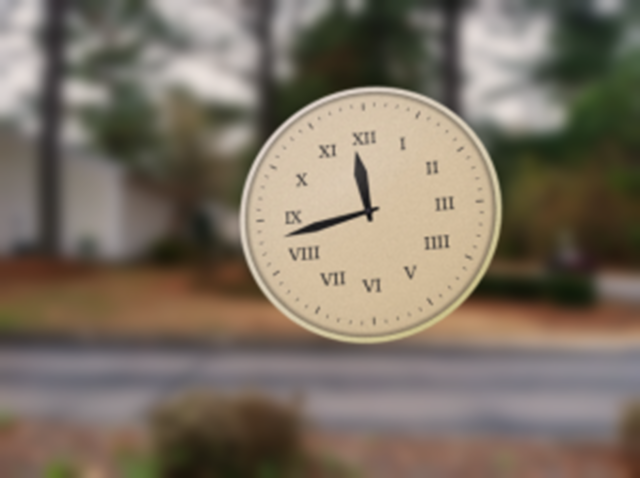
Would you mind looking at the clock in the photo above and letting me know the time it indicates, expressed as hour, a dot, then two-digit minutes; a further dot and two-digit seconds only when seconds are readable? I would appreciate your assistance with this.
11.43
